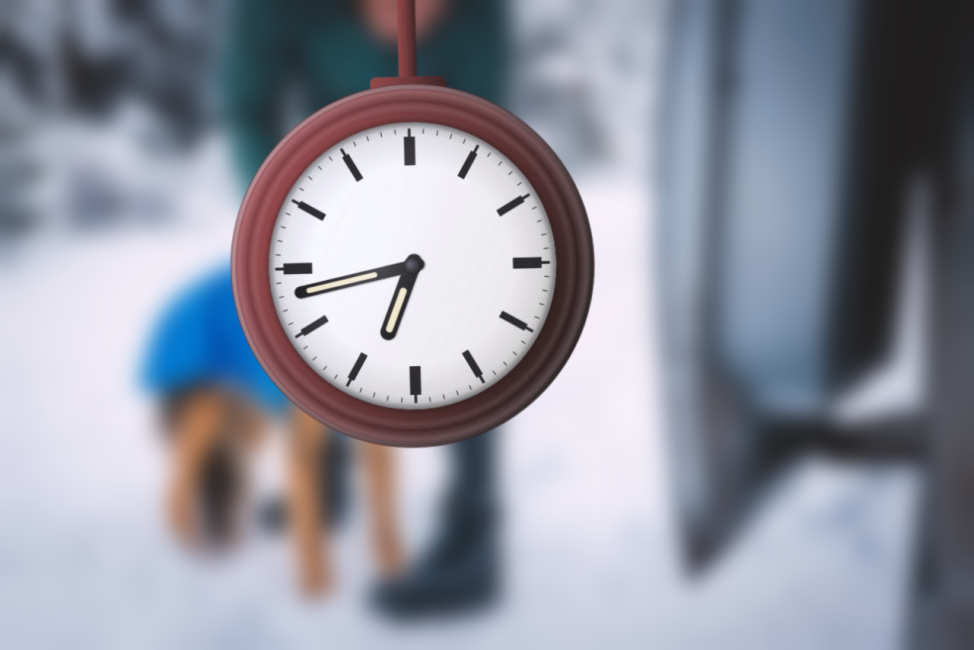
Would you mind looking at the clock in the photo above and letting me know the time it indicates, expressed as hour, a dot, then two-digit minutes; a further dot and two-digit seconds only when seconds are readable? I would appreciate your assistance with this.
6.43
